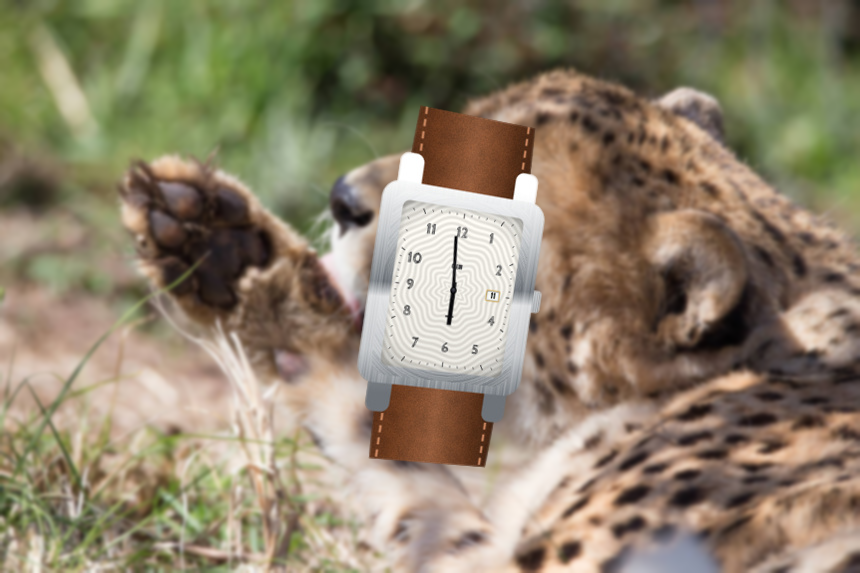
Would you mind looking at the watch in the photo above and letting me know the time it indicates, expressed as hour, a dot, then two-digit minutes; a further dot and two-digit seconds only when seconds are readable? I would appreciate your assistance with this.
5.59
